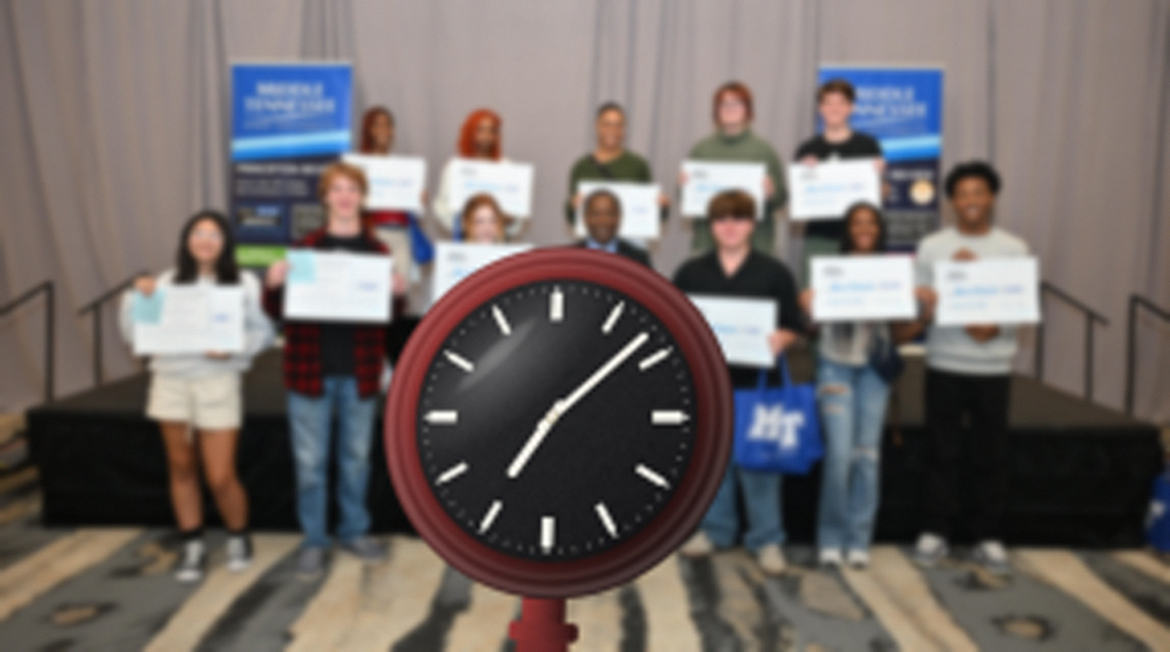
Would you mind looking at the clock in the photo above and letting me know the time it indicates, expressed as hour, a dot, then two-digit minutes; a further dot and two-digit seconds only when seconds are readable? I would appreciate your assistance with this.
7.08
